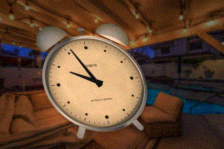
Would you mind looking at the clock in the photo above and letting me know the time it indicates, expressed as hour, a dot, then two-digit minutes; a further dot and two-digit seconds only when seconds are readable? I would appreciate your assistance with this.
9.56
